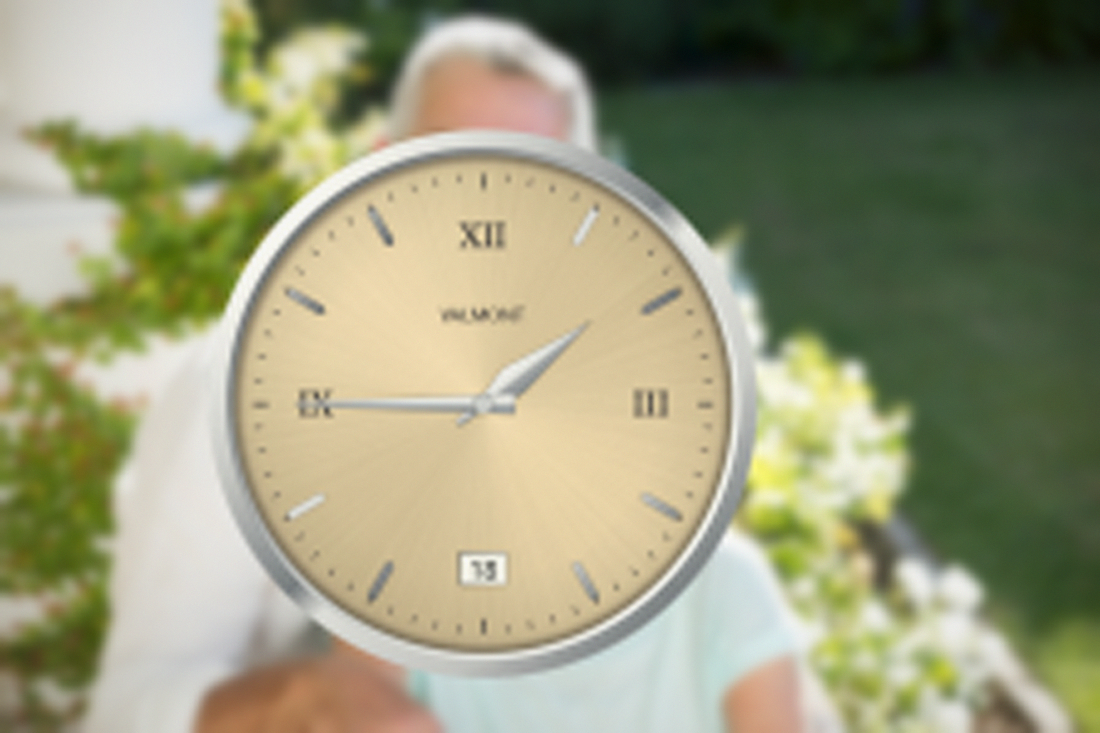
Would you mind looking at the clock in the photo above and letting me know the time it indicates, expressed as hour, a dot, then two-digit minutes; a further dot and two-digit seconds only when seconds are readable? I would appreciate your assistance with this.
1.45
